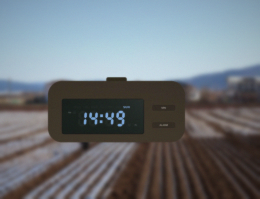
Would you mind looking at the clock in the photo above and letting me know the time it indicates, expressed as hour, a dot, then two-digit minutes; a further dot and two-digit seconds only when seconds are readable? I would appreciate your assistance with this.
14.49
